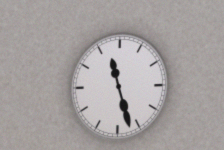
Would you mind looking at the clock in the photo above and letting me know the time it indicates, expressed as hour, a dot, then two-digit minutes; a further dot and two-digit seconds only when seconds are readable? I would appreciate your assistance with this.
11.27
